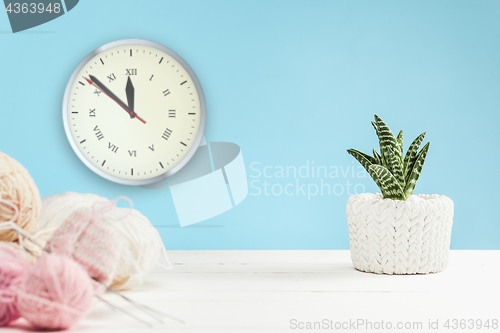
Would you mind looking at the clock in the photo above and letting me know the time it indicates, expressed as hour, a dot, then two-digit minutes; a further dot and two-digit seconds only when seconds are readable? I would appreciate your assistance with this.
11.51.51
